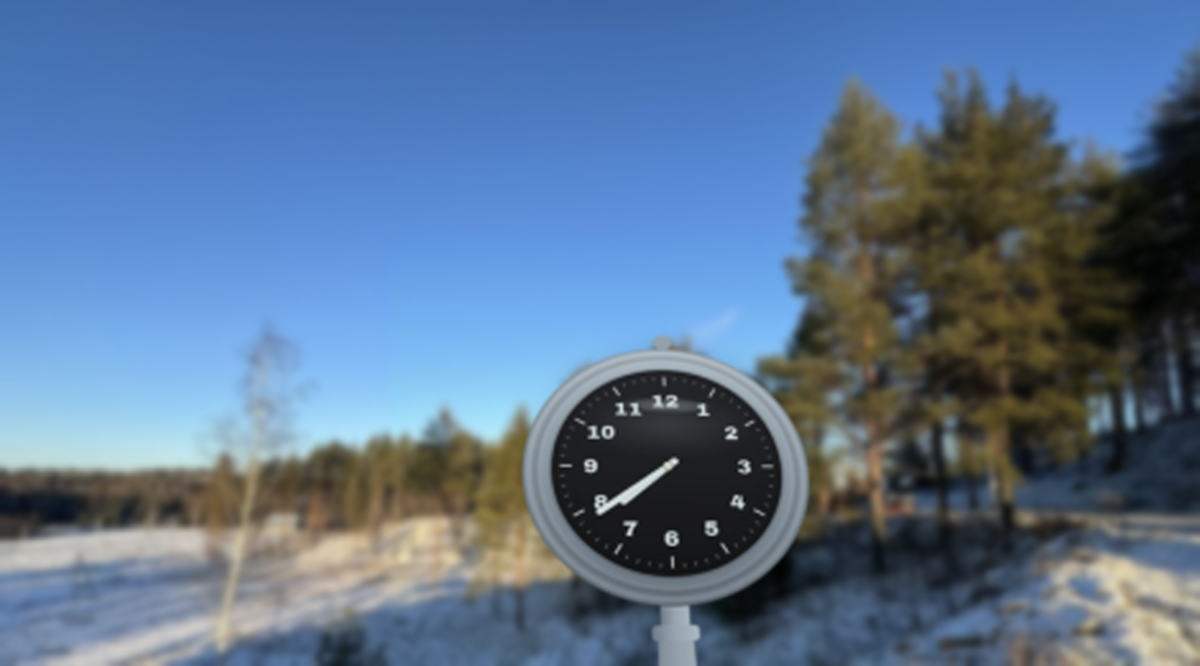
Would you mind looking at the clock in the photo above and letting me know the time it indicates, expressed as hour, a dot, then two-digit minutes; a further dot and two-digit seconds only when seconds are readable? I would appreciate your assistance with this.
7.39
